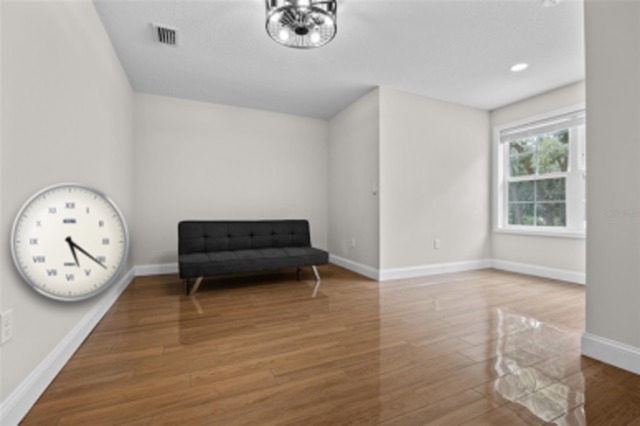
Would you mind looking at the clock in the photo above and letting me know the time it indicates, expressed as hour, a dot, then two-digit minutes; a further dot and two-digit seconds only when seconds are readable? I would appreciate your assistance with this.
5.21
